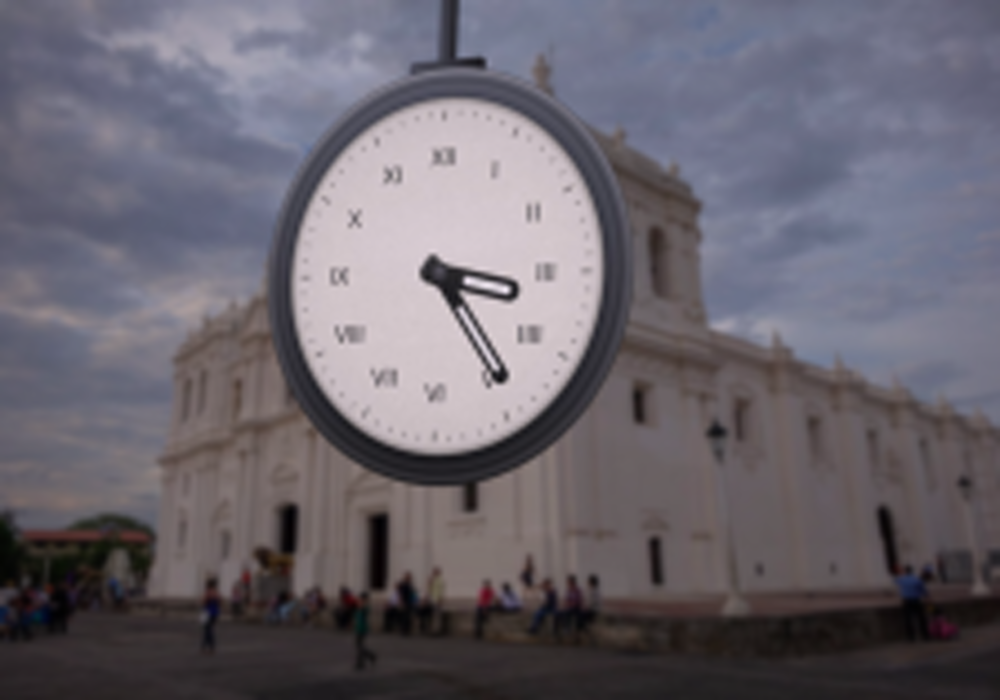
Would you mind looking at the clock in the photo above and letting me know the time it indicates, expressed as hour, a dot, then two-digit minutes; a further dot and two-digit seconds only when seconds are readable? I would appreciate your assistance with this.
3.24
